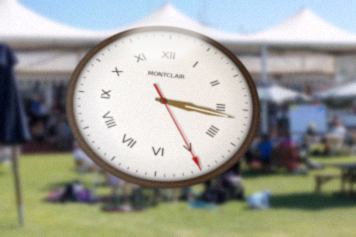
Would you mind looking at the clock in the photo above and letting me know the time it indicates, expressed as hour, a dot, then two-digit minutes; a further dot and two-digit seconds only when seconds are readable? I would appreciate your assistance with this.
3.16.25
